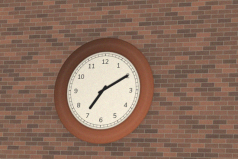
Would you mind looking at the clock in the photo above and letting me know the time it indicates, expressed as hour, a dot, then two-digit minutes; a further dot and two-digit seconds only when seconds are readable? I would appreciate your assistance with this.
7.10
